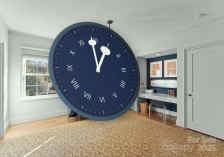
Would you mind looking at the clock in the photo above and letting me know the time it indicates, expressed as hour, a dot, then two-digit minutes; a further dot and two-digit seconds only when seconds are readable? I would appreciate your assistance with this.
12.59
